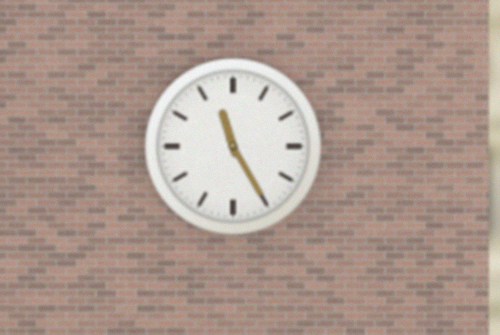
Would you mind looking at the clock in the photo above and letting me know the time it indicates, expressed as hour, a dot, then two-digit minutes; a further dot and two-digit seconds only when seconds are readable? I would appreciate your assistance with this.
11.25
